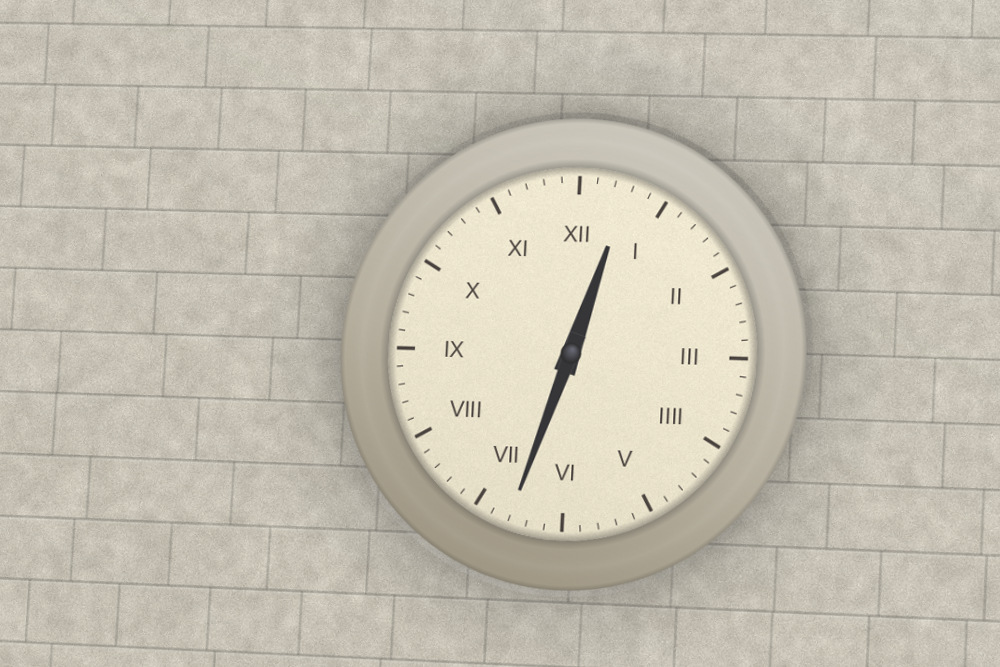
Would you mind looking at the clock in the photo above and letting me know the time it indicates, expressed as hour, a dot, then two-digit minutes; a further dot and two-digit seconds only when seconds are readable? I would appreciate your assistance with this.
12.33
